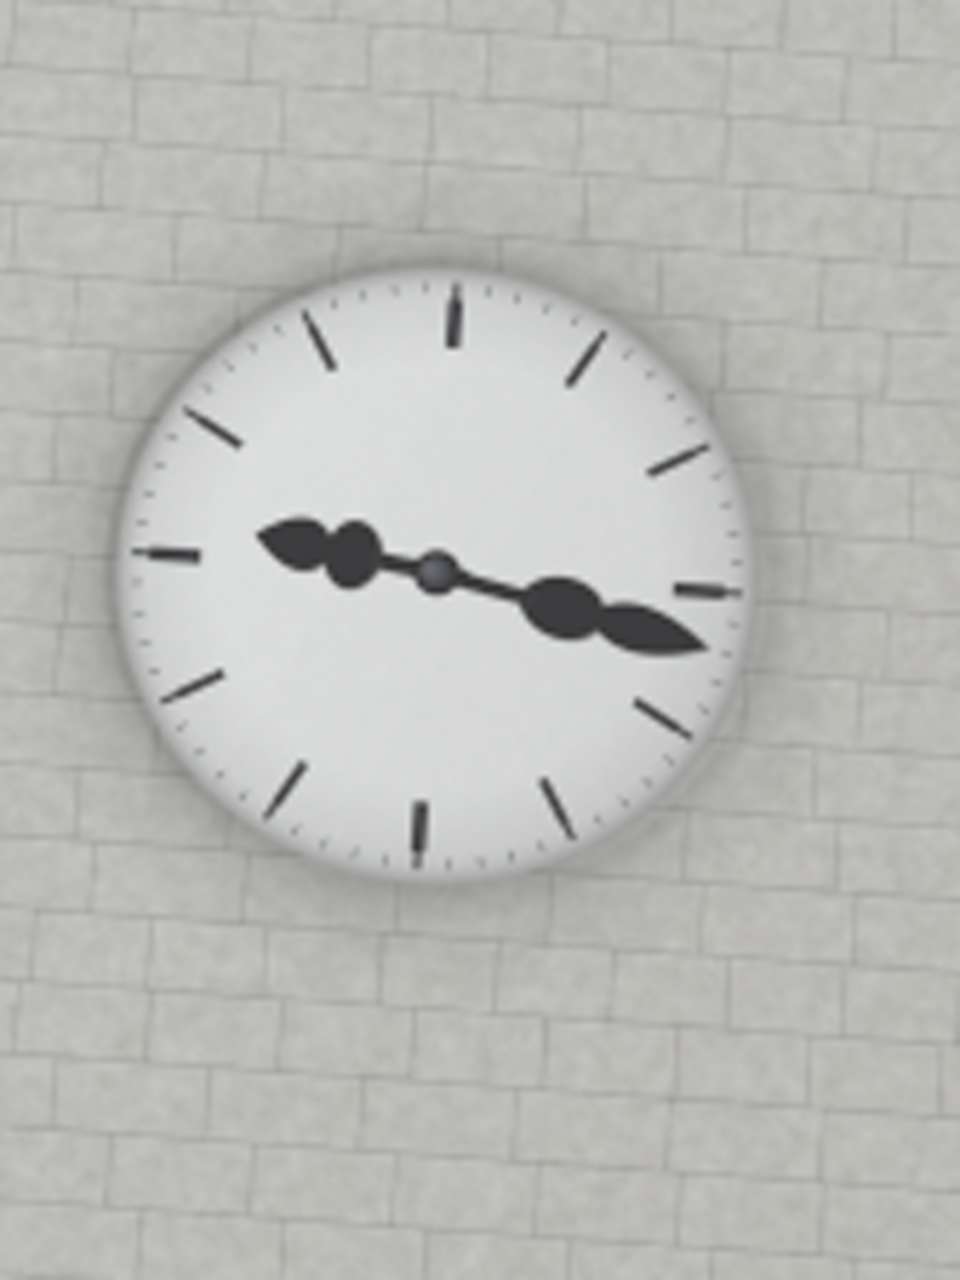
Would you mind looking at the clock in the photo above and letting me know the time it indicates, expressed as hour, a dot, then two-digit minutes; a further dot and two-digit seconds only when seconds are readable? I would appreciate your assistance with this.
9.17
